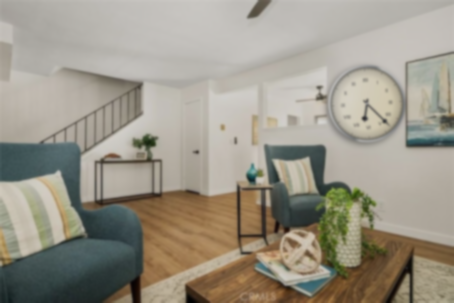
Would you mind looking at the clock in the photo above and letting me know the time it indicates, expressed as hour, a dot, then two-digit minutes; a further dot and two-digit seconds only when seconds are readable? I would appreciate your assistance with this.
6.23
